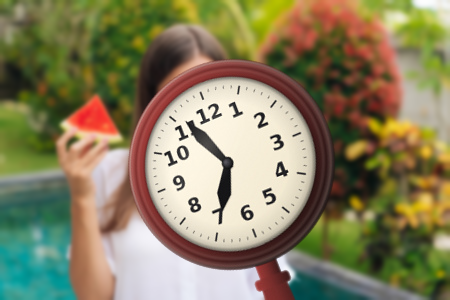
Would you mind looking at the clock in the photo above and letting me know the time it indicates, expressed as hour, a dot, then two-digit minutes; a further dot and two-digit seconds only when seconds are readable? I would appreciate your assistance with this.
6.56
